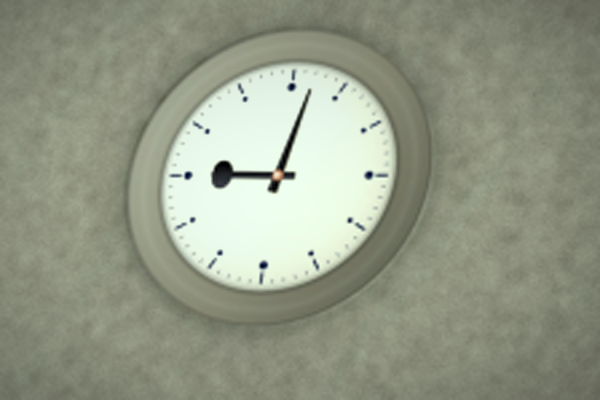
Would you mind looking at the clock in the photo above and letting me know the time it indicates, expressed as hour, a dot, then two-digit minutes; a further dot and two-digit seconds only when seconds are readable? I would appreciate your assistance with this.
9.02
